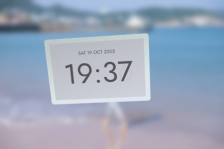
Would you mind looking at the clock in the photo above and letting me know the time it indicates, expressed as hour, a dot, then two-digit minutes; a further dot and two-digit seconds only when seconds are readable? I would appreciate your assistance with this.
19.37
